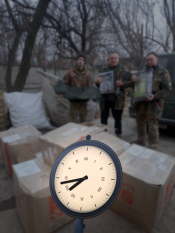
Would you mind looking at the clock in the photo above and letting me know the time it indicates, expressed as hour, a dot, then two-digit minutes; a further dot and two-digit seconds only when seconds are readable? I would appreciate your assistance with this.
7.43
